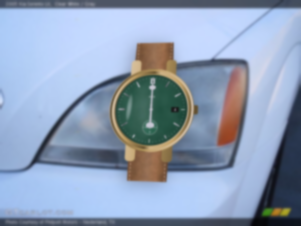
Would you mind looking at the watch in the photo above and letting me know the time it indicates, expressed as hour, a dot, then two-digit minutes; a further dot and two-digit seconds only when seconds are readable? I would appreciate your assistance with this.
6.00
